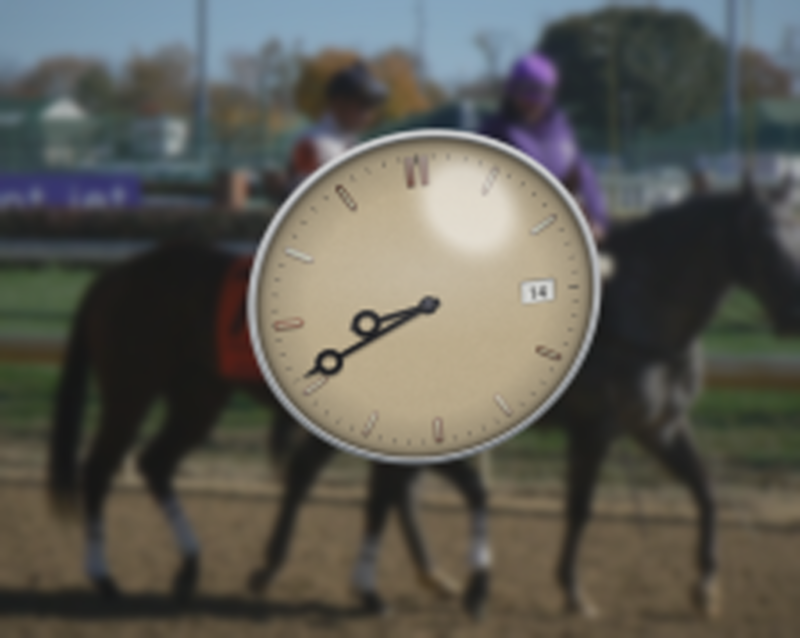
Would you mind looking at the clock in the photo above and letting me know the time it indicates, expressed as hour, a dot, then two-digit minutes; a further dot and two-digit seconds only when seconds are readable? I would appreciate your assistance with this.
8.41
